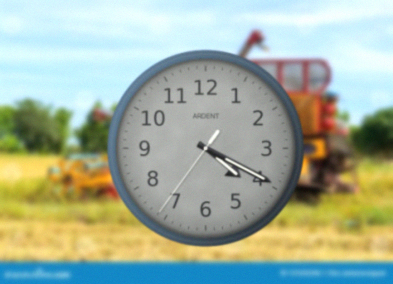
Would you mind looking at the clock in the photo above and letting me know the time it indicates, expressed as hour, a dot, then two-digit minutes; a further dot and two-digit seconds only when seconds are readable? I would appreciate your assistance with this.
4.19.36
